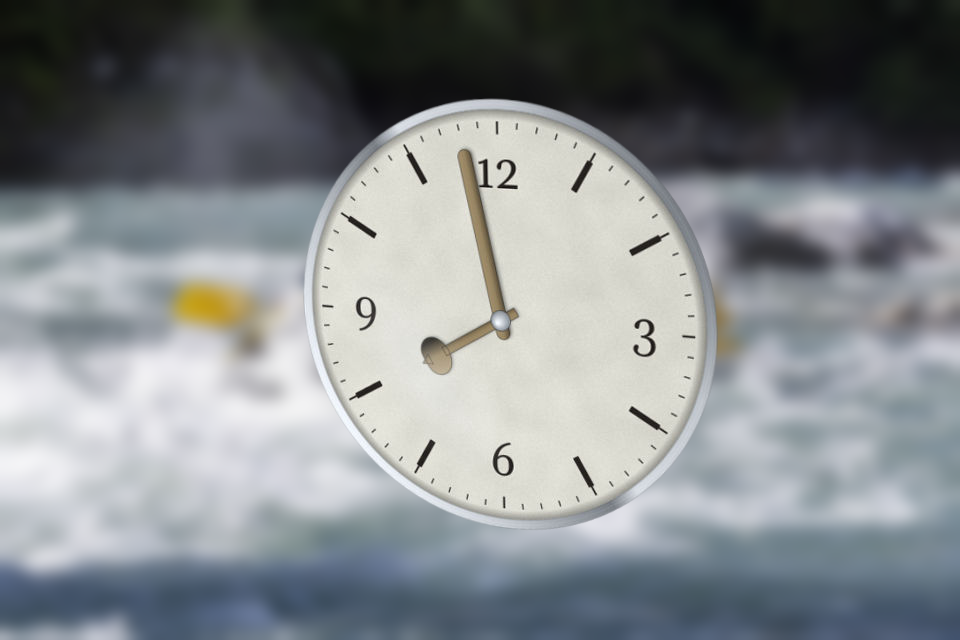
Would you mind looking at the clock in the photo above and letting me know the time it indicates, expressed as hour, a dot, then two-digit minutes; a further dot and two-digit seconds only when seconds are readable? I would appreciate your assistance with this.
7.58
